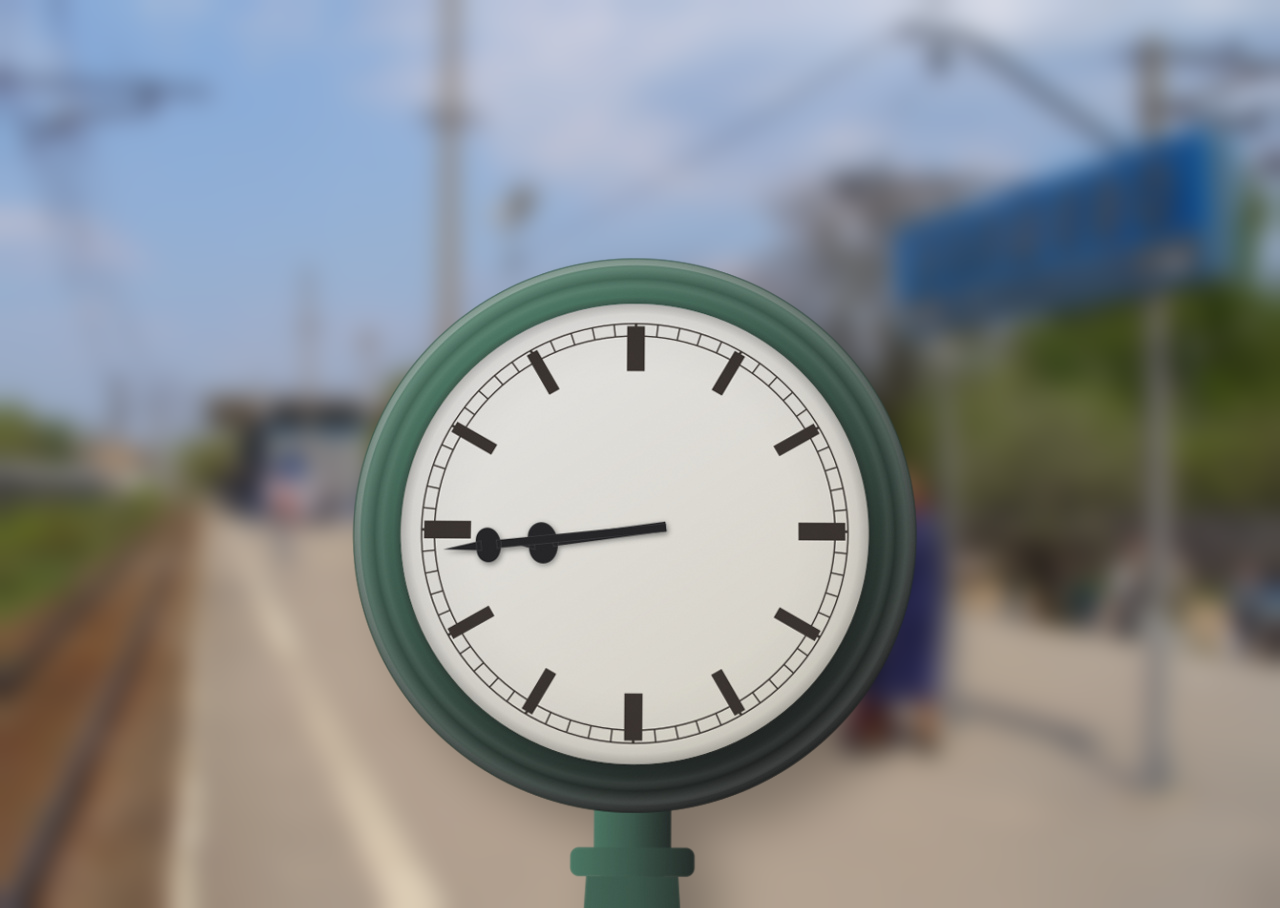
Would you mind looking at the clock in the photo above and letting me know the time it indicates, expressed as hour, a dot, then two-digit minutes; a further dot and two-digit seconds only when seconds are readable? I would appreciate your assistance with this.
8.44
